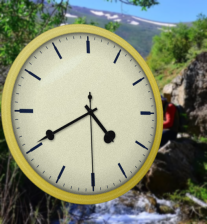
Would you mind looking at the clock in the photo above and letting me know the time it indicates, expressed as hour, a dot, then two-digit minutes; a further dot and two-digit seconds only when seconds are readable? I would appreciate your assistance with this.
4.40.30
